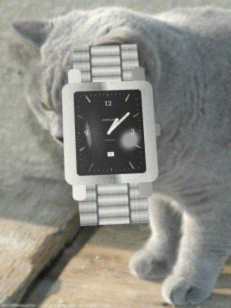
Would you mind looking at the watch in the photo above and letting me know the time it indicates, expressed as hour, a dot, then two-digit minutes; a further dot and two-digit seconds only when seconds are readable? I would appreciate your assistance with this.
1.08
